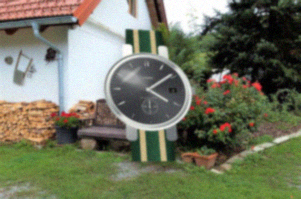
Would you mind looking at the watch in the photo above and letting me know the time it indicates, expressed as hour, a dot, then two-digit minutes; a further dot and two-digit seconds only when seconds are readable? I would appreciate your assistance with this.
4.09
